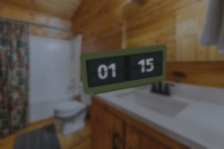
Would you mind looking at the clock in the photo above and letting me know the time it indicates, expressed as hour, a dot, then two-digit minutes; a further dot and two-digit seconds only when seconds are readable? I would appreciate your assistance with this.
1.15
